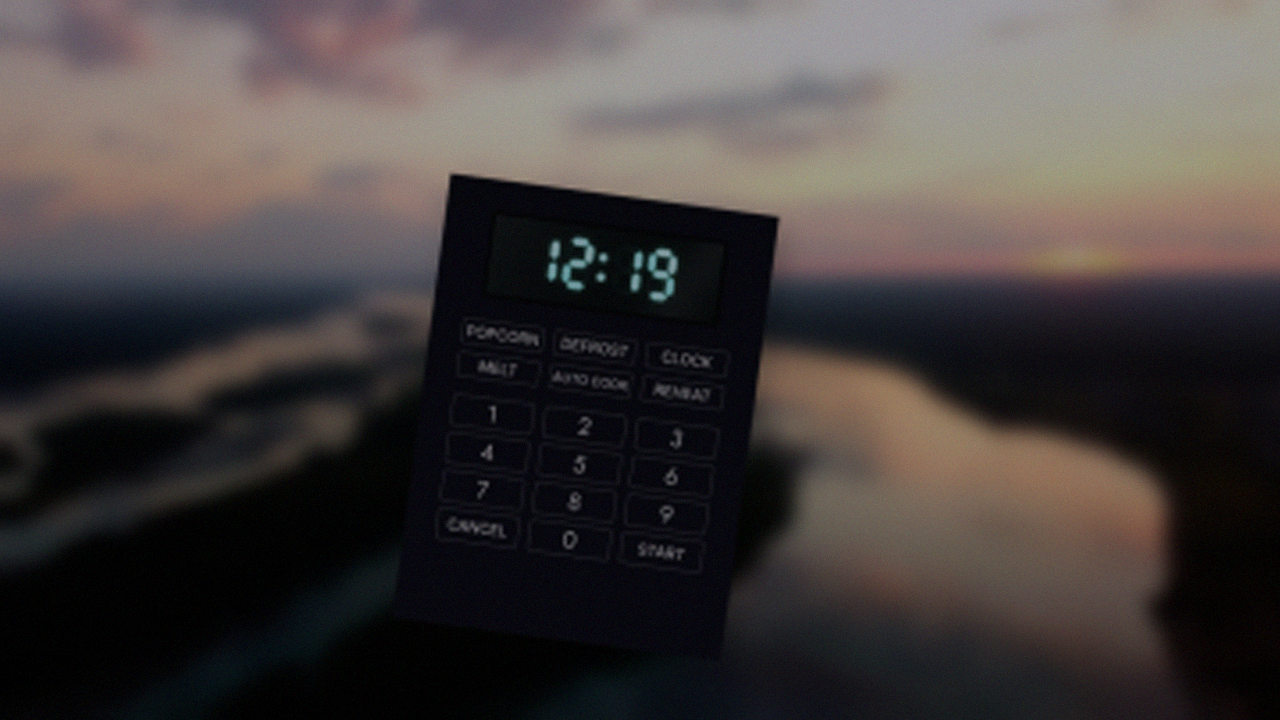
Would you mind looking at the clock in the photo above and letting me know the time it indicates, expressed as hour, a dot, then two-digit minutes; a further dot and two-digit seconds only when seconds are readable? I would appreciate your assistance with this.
12.19
